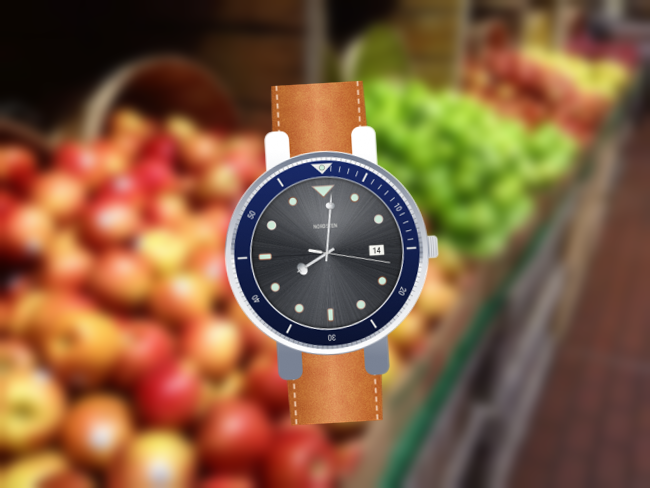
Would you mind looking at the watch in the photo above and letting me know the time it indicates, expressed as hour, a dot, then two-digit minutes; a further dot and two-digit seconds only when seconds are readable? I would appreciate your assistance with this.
8.01.17
